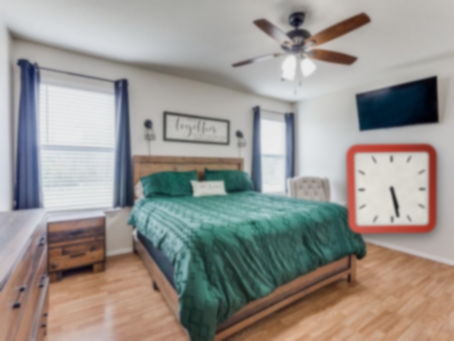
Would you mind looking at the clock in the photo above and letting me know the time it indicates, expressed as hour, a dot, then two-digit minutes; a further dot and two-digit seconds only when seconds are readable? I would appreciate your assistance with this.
5.28
